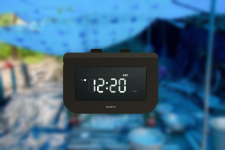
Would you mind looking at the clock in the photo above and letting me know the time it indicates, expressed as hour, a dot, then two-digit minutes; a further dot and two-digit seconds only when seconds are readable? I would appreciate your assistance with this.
12.20
